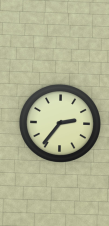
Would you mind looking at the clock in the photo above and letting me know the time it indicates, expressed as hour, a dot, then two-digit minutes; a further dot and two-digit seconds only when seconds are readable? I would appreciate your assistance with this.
2.36
